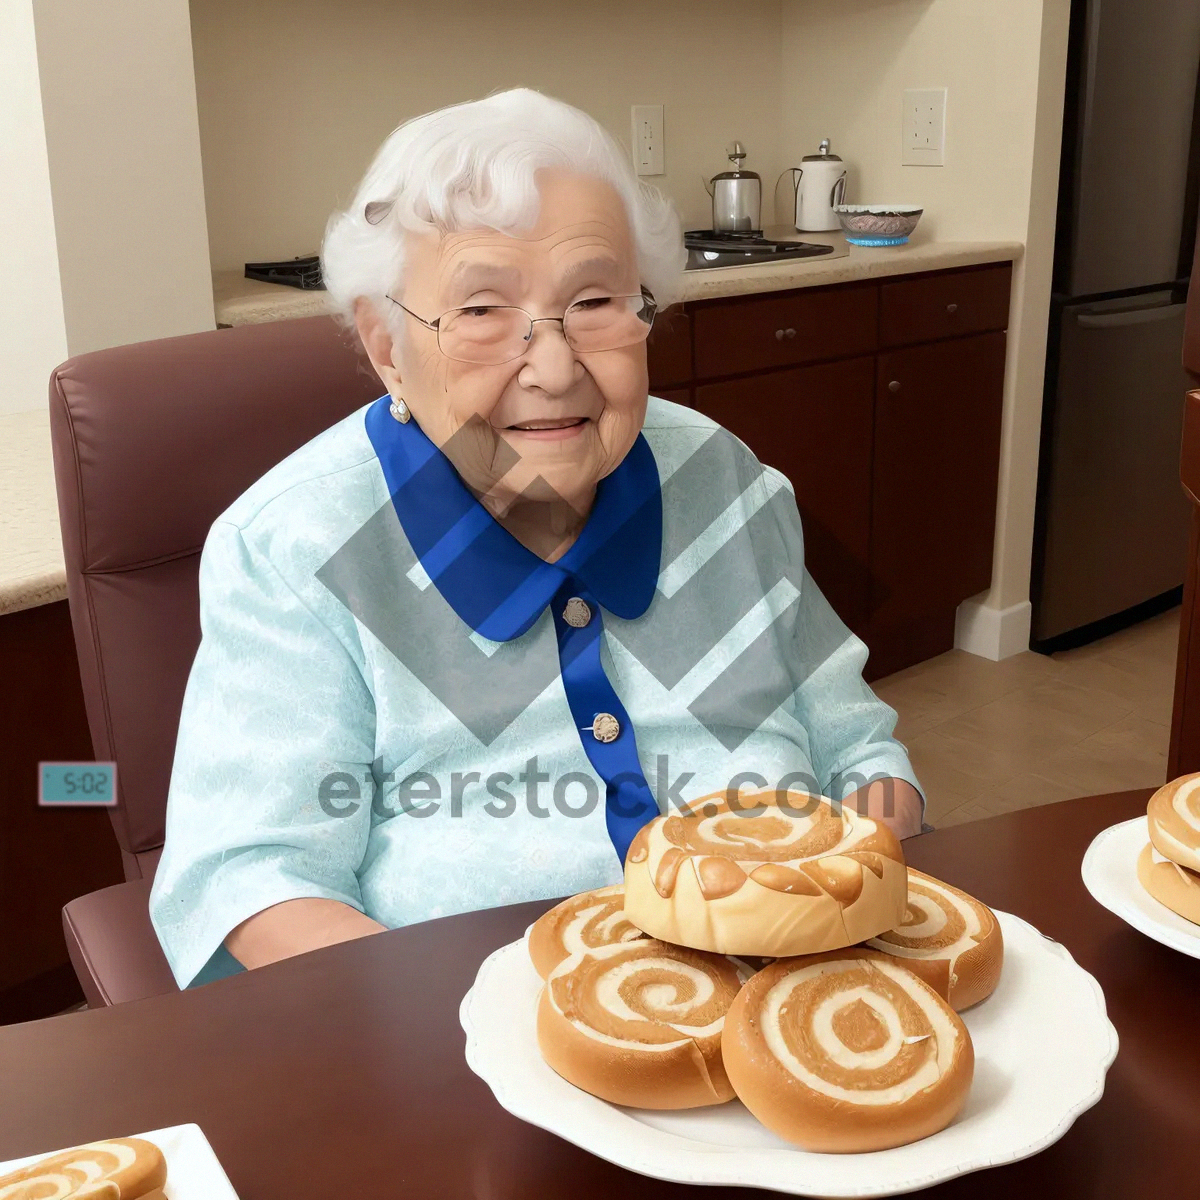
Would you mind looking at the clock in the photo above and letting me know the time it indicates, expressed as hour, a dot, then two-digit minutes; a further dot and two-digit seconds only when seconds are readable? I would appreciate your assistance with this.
5.02
